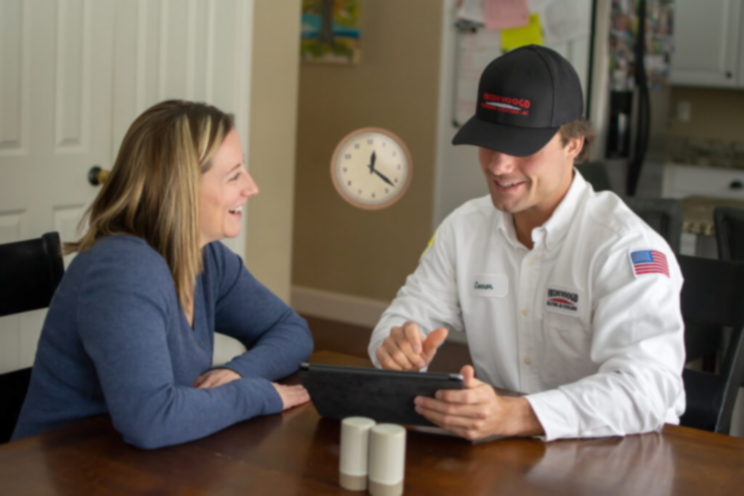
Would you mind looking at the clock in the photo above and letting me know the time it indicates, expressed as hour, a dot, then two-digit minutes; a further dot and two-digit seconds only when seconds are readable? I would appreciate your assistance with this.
12.22
